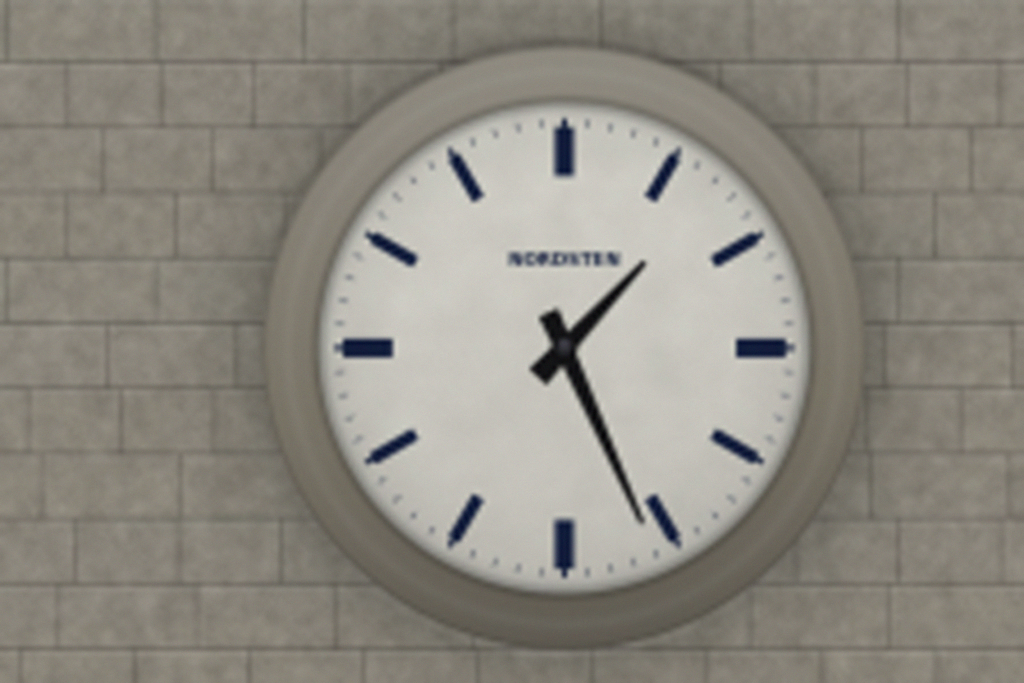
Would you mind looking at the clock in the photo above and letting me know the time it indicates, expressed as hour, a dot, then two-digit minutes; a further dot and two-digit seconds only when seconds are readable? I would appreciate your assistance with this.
1.26
